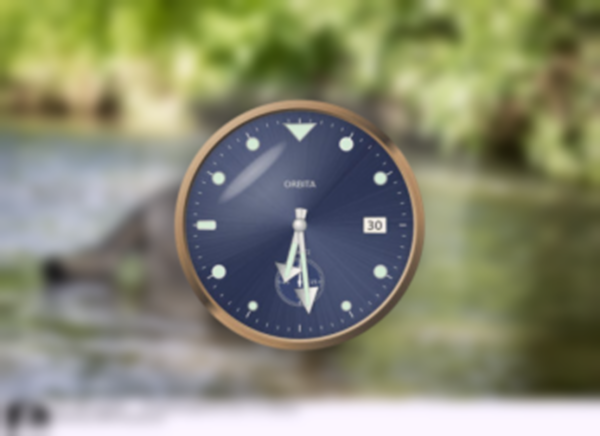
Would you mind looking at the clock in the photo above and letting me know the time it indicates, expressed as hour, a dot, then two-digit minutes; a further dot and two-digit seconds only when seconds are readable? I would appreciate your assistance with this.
6.29
